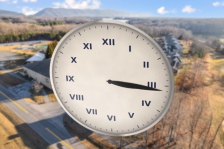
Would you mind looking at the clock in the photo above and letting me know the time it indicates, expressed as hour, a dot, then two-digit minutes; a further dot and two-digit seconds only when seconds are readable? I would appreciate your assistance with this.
3.16
